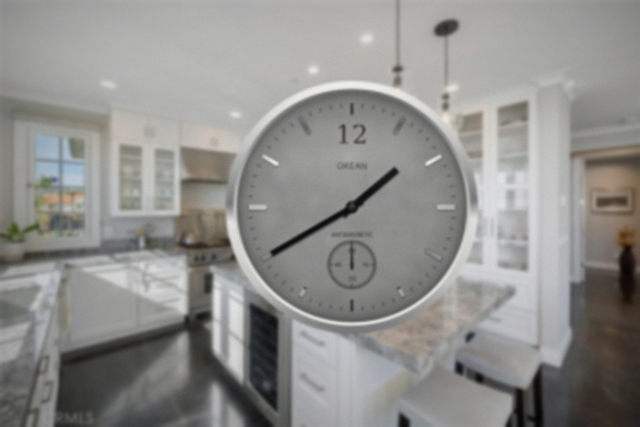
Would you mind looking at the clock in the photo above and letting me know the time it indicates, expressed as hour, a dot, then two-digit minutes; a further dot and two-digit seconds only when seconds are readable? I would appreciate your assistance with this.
1.40
